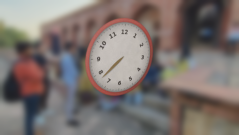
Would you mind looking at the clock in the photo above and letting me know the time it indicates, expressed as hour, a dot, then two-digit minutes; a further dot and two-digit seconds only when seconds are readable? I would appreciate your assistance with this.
7.38
